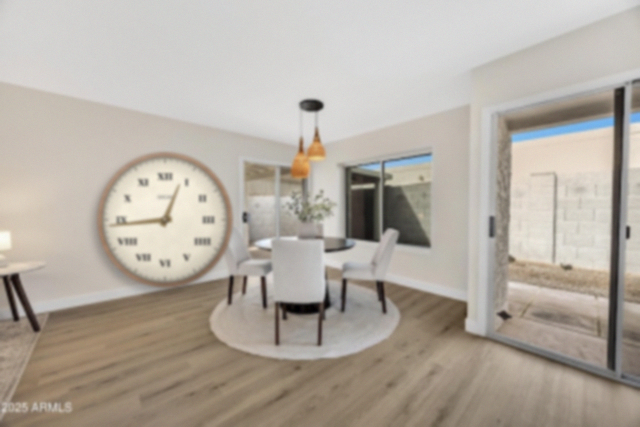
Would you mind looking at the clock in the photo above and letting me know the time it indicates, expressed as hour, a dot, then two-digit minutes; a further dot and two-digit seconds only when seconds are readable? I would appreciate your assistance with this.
12.44
